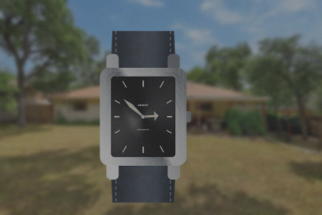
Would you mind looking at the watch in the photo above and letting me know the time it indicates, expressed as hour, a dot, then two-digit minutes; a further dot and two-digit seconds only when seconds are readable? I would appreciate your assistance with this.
2.52
